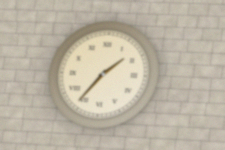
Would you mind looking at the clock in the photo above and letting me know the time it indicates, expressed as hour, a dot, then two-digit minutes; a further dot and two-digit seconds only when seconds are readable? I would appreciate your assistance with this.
1.36
